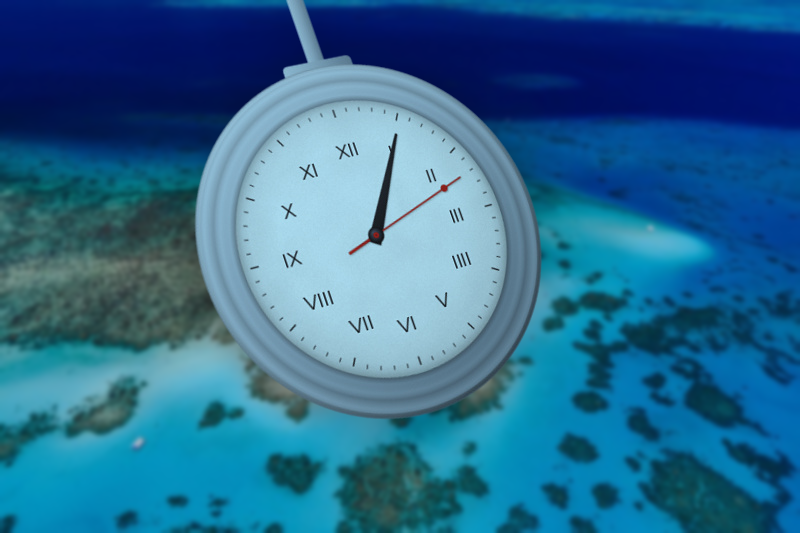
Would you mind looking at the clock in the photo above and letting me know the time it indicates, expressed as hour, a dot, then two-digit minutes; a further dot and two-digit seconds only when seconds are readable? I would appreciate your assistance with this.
1.05.12
